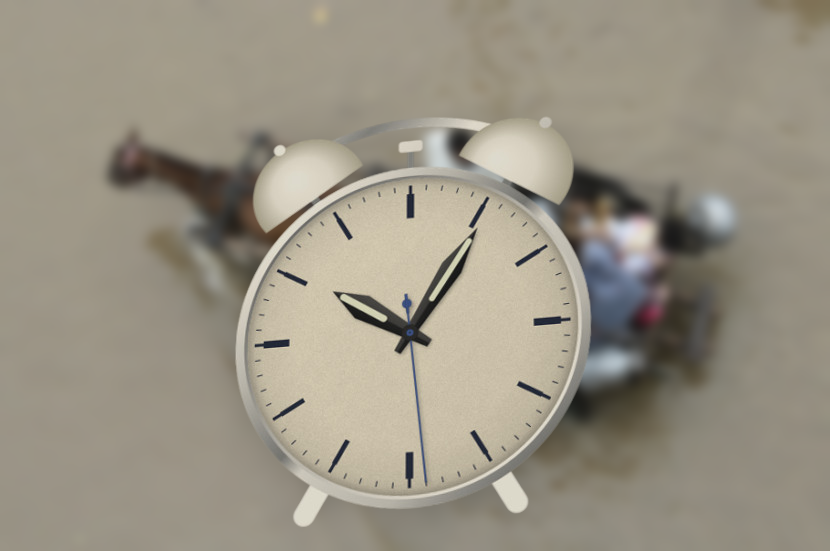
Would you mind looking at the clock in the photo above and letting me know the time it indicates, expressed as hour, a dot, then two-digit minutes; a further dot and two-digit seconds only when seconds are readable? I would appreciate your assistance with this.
10.05.29
